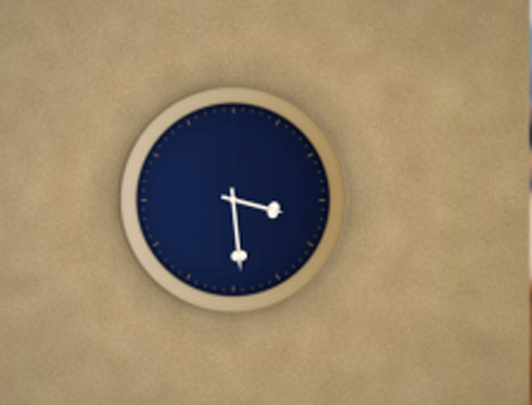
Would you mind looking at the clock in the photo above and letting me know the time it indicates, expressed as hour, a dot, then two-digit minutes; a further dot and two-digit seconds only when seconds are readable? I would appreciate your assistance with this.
3.29
